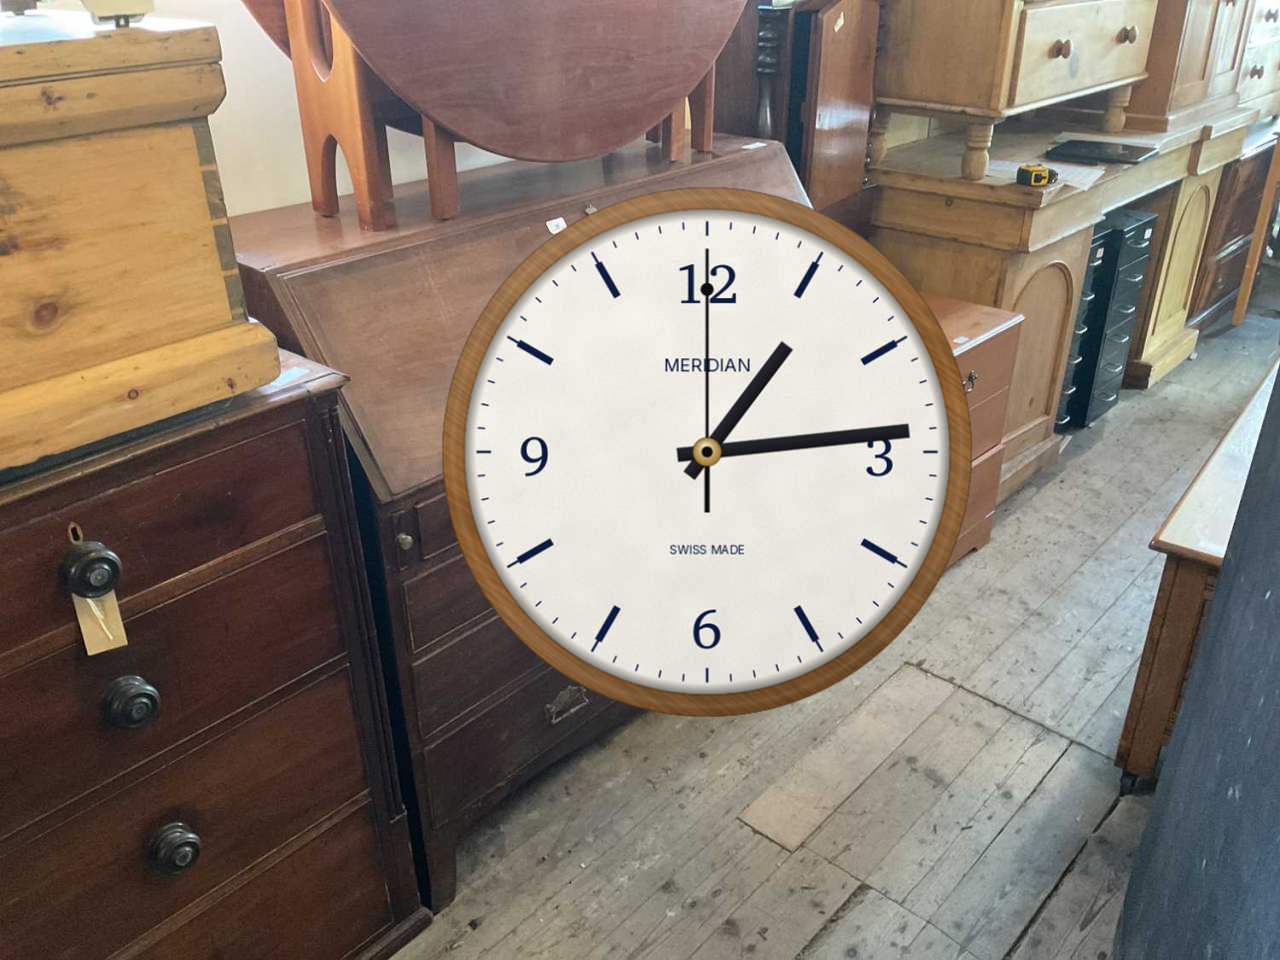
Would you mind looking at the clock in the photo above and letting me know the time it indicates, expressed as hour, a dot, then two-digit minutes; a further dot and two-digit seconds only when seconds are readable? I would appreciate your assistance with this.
1.14.00
